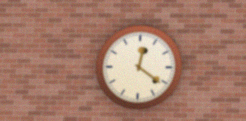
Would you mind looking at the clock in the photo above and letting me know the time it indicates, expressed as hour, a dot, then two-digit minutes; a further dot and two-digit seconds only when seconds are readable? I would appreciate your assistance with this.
12.21
